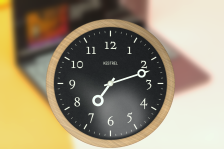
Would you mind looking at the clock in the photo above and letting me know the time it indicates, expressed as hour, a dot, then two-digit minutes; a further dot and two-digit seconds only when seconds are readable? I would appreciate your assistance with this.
7.12
